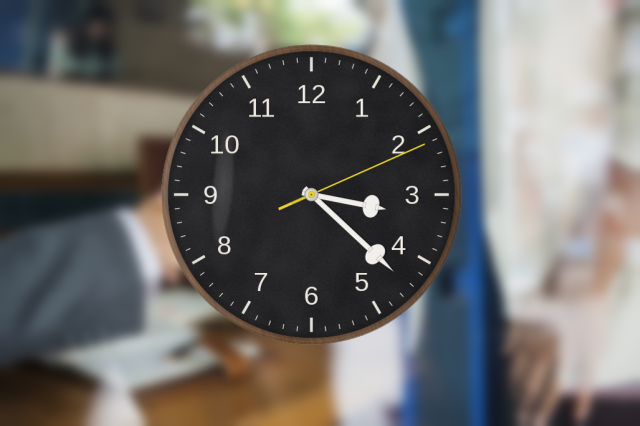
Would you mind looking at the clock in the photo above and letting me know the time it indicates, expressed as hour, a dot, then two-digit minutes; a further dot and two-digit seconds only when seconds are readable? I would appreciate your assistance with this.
3.22.11
